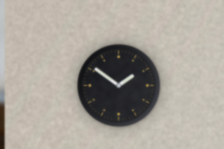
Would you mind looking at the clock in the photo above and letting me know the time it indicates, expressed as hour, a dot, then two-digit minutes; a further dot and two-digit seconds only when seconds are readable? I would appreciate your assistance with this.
1.51
